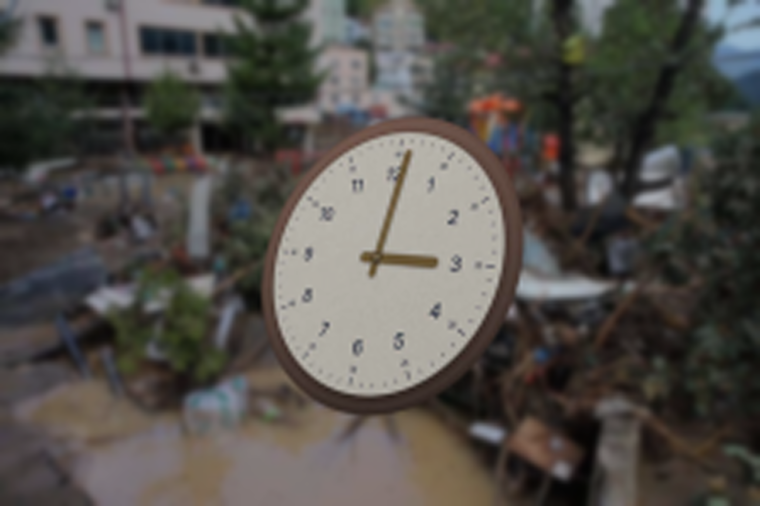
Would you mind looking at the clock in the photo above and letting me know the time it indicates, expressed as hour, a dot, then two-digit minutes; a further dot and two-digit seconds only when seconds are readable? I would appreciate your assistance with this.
3.01
